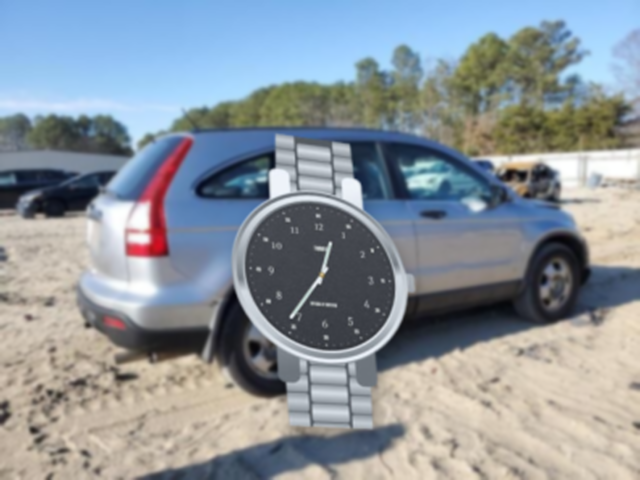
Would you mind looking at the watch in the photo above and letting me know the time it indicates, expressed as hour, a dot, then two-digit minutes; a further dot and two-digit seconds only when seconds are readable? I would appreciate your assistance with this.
12.36
